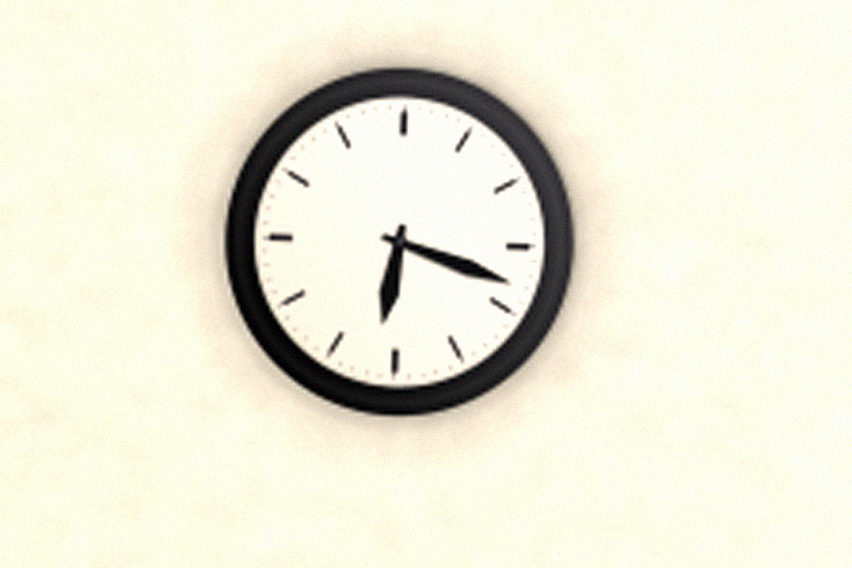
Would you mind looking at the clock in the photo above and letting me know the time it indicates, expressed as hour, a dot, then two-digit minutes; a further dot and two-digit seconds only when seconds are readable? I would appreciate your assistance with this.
6.18
